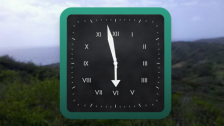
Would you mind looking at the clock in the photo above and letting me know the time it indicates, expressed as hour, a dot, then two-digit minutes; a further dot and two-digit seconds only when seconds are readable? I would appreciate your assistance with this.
5.58
